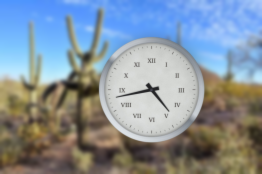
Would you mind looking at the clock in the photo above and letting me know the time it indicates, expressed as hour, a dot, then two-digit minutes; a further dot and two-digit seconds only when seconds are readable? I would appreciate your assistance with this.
4.43
